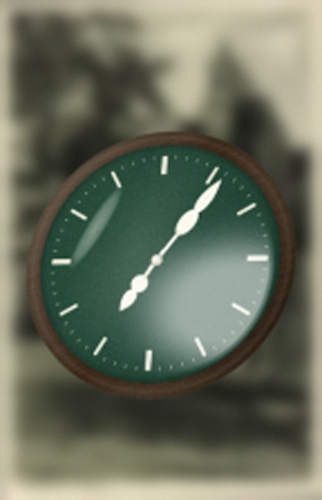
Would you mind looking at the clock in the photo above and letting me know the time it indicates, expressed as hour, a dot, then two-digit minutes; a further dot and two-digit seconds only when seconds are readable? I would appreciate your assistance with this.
7.06
